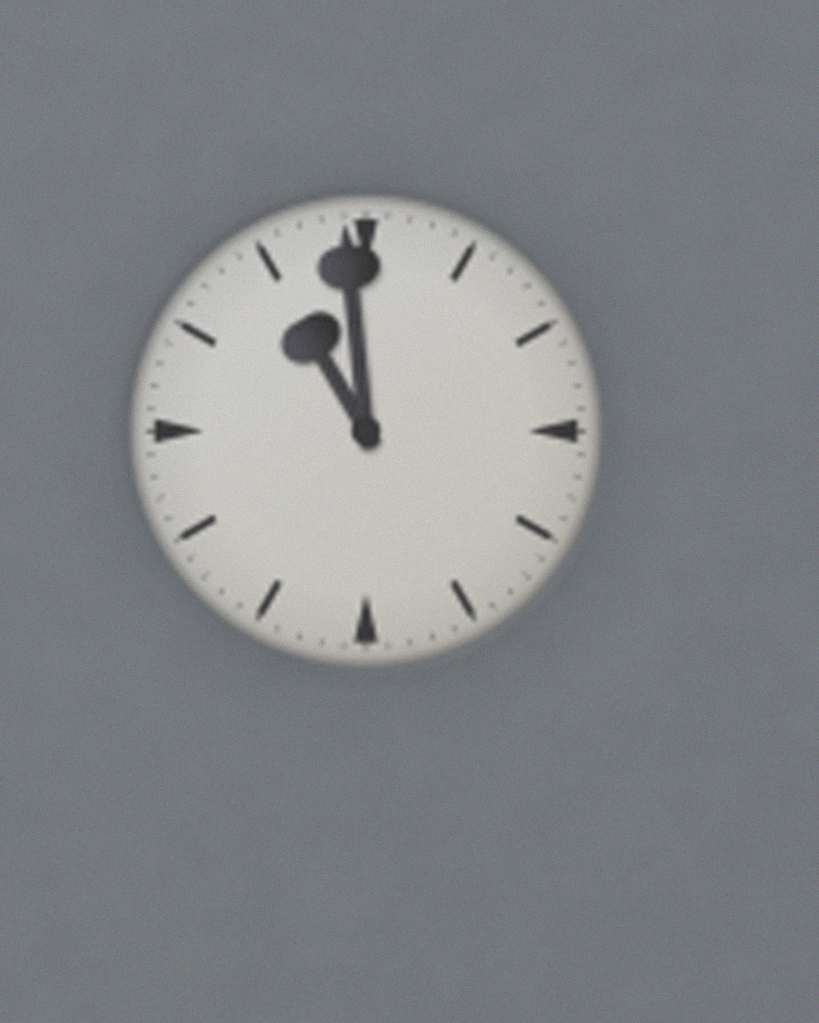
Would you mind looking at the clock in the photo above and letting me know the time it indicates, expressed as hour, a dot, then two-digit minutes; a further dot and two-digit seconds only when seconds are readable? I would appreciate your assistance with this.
10.59
